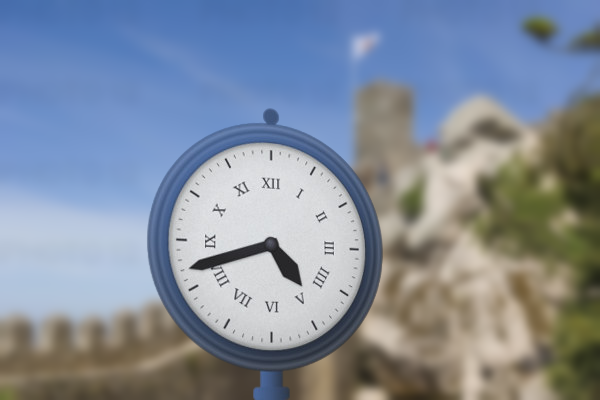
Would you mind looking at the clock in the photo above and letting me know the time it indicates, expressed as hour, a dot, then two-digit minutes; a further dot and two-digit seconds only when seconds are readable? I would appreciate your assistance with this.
4.42
